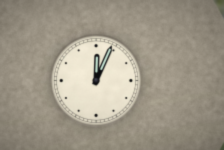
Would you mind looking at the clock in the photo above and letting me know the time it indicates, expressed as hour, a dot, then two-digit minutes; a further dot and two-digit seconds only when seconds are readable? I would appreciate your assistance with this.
12.04
